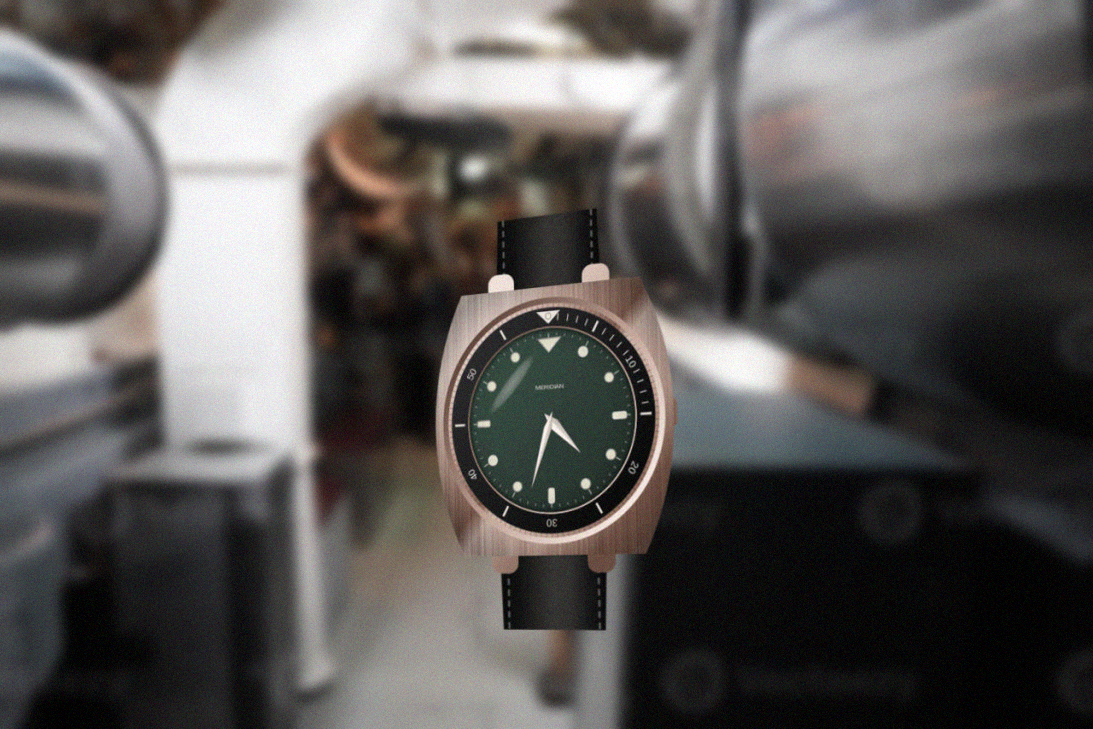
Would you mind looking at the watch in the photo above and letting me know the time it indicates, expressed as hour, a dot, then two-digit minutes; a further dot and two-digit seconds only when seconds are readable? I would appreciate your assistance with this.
4.33
